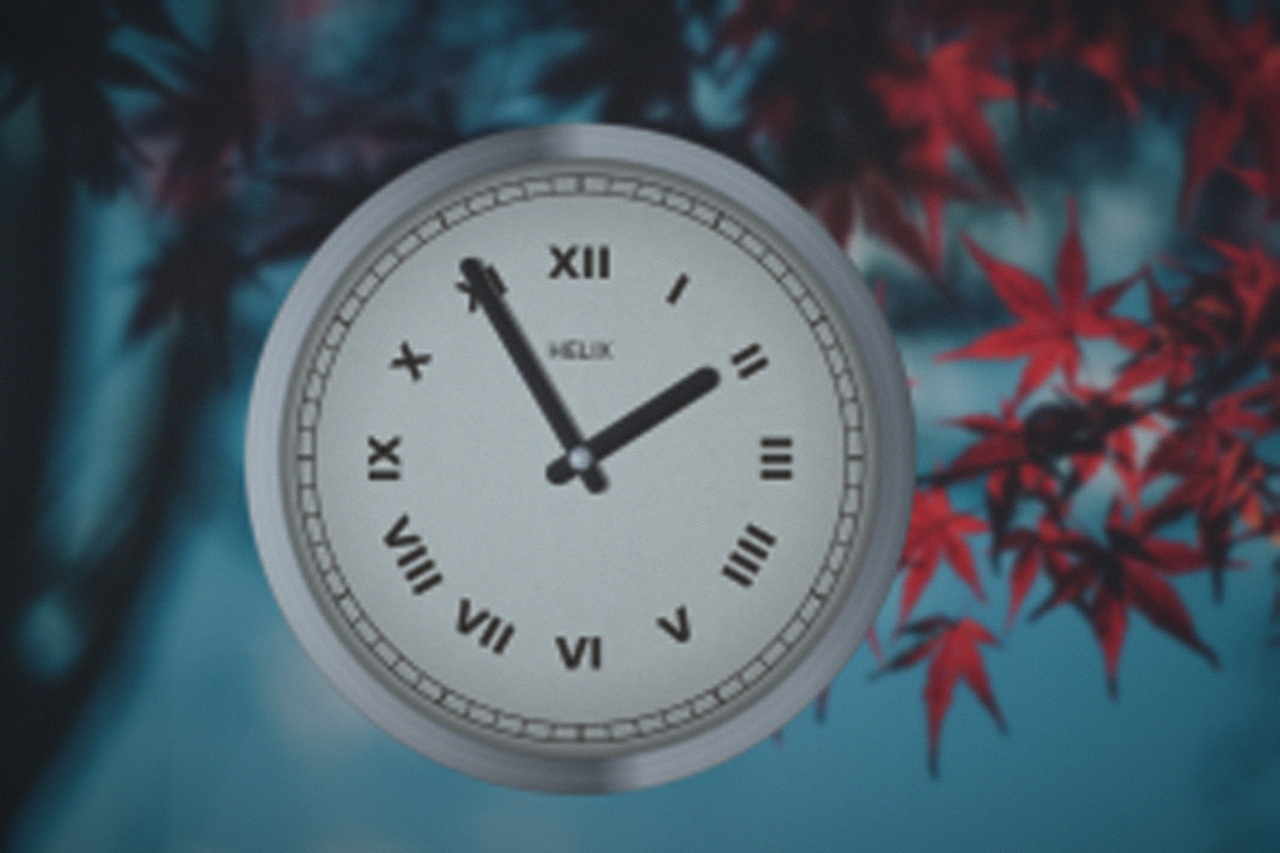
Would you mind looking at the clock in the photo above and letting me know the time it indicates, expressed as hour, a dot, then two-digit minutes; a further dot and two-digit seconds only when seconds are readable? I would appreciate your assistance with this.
1.55
